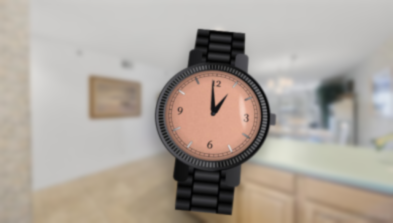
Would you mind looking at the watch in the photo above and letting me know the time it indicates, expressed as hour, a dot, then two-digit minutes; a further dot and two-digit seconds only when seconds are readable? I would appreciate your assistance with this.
12.59
